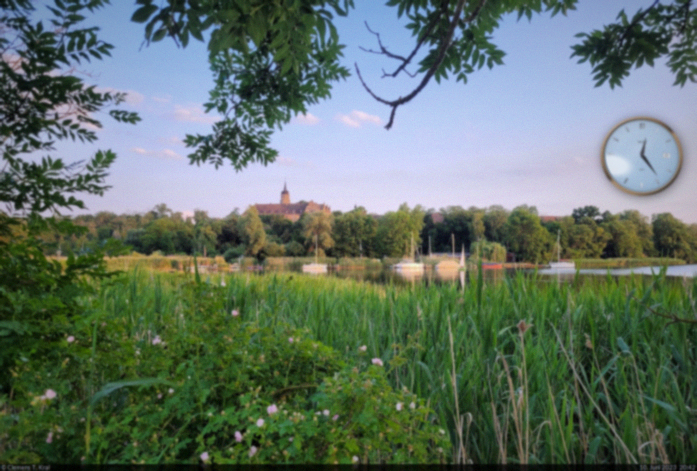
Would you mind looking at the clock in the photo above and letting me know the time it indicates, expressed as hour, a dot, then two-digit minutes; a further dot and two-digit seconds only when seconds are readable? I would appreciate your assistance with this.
12.24
